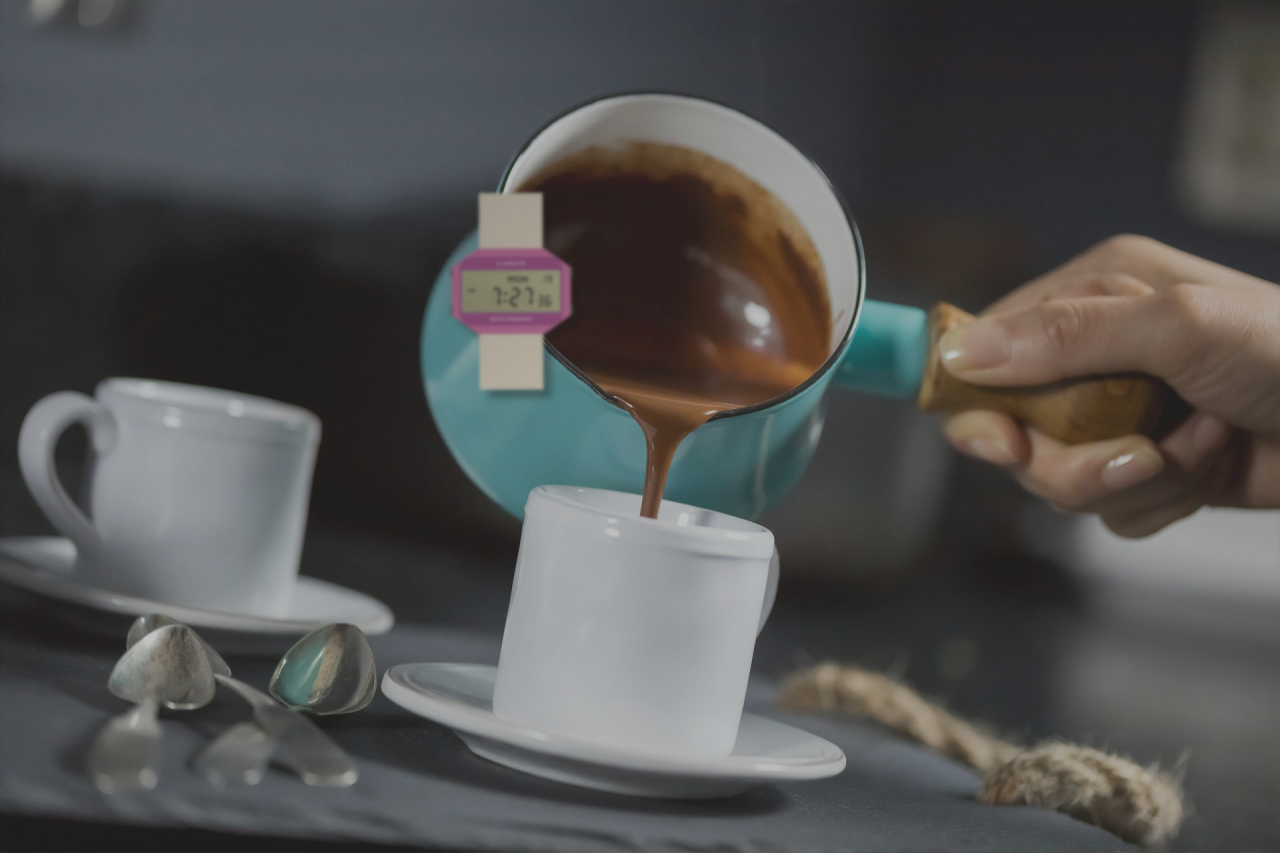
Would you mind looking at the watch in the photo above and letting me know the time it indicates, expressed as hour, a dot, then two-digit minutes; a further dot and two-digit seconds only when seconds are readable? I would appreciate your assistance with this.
7.27
